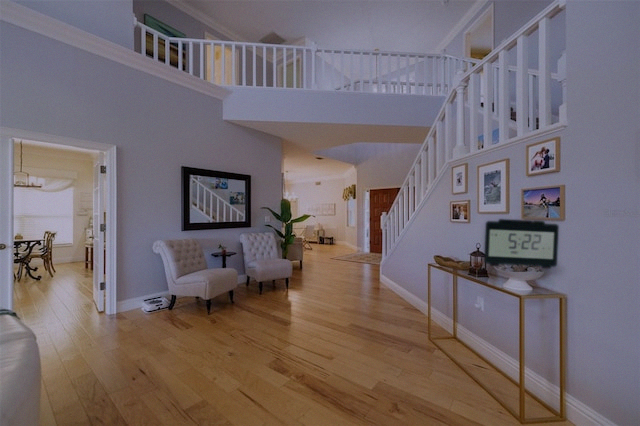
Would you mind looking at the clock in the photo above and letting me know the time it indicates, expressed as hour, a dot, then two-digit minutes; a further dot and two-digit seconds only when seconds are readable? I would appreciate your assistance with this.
5.22
